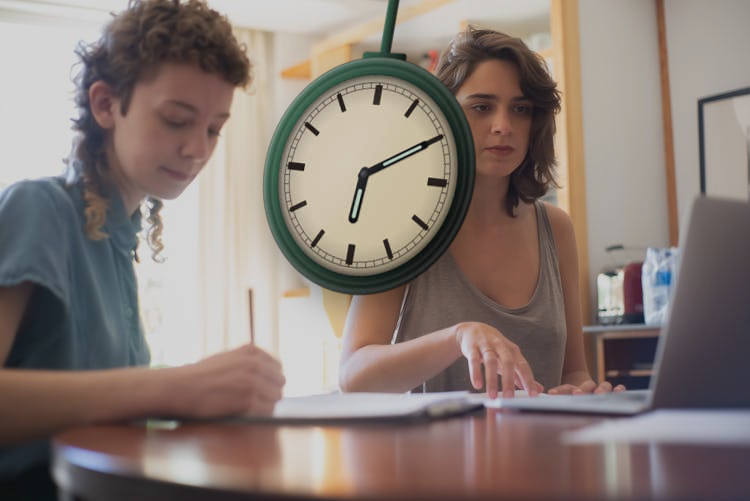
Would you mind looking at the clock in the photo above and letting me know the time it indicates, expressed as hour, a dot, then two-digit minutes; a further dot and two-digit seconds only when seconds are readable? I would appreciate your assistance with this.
6.10
